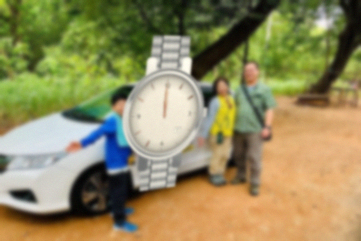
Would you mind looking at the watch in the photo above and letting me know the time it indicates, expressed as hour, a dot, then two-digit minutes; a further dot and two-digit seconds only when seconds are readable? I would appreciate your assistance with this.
12.00
